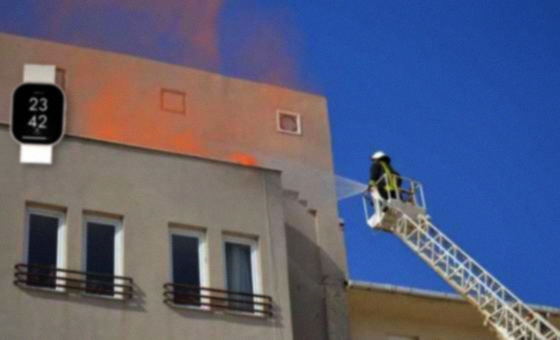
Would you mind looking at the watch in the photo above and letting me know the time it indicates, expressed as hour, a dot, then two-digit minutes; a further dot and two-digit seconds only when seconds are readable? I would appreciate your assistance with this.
23.42
